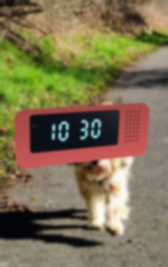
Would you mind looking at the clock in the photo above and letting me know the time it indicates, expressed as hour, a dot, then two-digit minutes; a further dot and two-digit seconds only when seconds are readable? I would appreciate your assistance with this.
10.30
